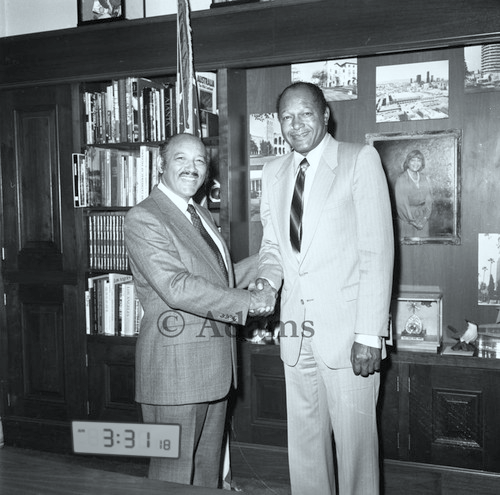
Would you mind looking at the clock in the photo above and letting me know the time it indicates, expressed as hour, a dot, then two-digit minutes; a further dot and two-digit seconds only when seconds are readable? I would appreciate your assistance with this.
3.31.18
